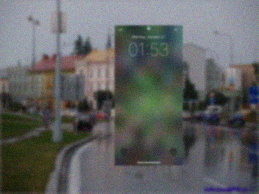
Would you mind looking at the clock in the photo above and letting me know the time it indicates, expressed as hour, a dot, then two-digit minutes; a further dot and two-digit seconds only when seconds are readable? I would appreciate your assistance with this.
1.53
